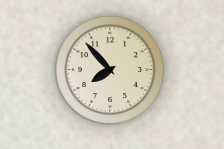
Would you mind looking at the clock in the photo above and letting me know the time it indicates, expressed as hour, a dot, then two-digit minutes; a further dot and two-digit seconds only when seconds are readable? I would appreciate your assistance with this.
7.53
